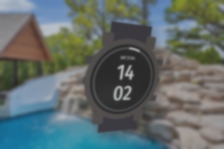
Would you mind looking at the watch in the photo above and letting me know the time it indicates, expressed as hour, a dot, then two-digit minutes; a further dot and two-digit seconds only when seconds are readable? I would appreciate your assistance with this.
14.02
